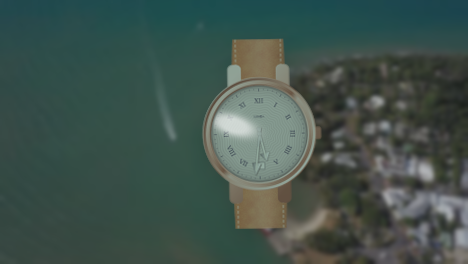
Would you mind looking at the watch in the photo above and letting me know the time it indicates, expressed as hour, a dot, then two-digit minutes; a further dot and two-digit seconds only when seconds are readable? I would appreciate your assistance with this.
5.31
